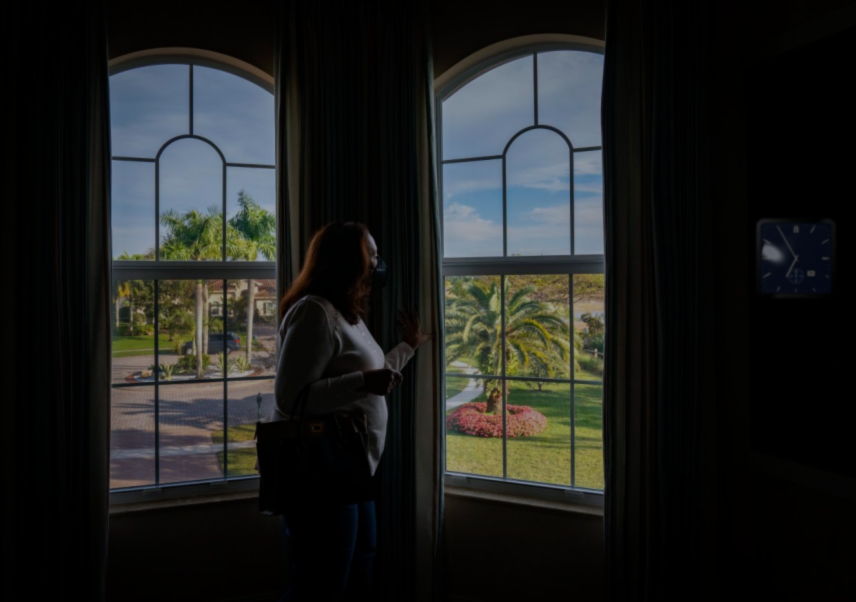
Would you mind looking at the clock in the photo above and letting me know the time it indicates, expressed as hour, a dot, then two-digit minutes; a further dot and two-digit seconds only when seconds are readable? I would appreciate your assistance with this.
6.55
